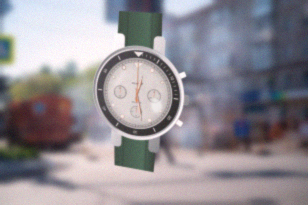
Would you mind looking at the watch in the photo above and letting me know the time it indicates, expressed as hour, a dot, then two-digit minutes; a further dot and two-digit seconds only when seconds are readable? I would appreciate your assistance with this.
12.28
